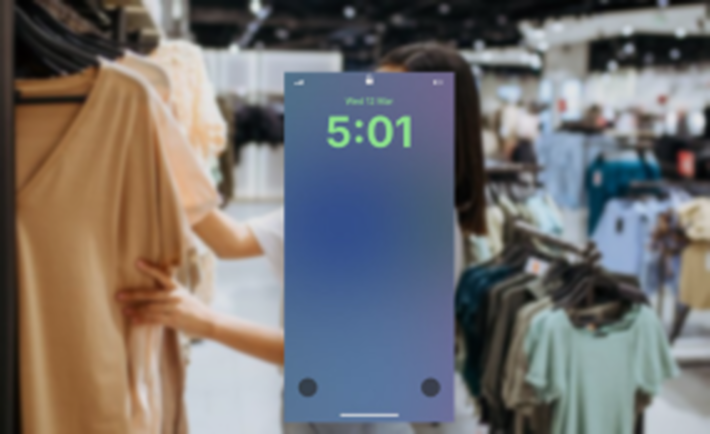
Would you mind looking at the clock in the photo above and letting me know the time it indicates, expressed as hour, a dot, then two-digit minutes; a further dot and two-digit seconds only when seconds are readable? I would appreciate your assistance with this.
5.01
